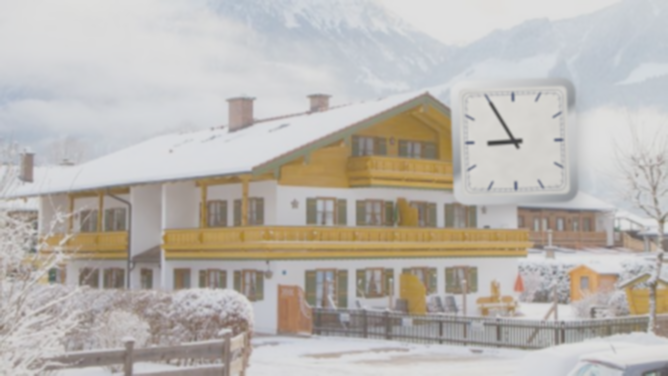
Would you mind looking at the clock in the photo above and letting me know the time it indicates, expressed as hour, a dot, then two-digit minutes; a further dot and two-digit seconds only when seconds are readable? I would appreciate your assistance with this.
8.55
